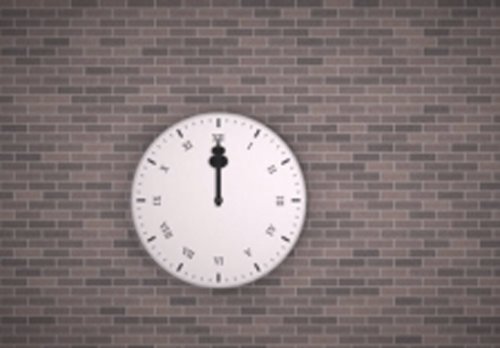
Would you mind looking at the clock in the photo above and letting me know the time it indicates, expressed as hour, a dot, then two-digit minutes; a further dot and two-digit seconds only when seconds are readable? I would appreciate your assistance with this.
12.00
